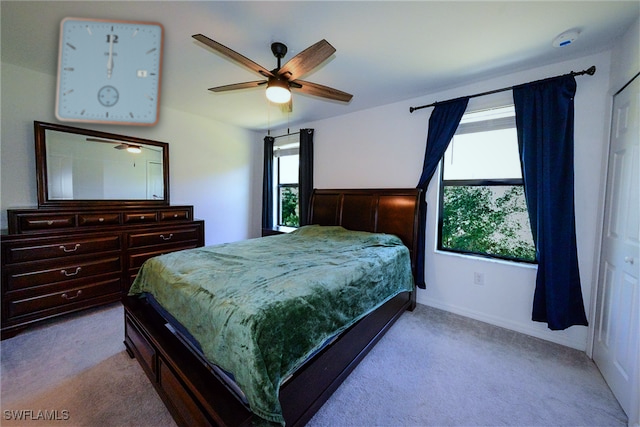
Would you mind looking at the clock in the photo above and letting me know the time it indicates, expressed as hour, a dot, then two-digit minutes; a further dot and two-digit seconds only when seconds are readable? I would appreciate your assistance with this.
12.00
